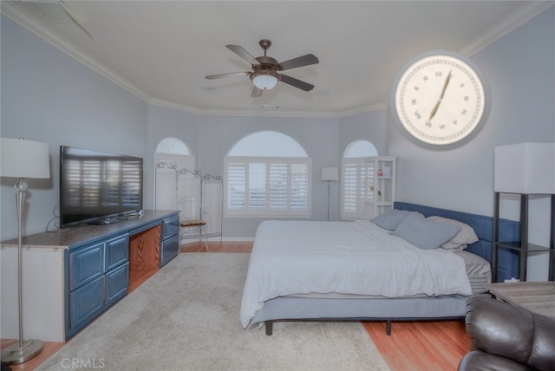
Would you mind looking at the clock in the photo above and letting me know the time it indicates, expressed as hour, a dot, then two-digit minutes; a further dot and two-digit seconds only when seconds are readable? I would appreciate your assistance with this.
7.04
